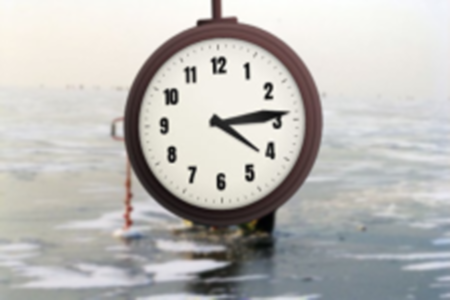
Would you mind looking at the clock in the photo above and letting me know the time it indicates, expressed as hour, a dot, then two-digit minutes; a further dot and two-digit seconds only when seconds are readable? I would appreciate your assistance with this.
4.14
